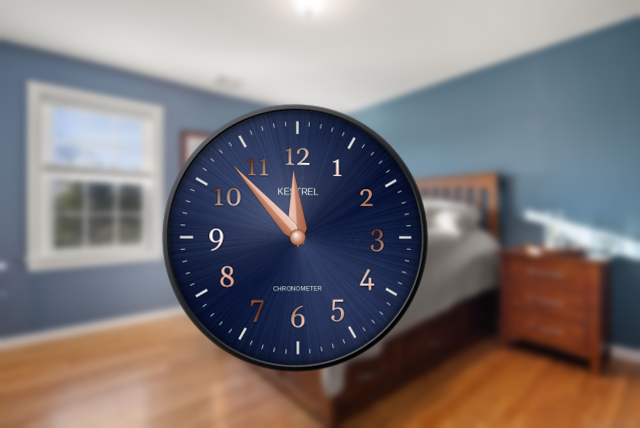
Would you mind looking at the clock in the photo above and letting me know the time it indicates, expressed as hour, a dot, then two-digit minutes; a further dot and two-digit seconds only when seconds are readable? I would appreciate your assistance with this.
11.53
